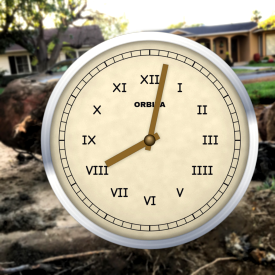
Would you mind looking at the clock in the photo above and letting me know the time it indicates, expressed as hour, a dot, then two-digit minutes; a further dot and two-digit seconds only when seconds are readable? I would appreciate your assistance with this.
8.02
